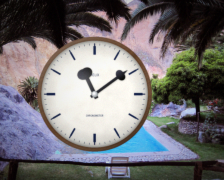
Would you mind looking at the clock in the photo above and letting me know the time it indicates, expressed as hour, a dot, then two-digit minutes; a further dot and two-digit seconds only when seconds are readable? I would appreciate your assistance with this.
11.09
